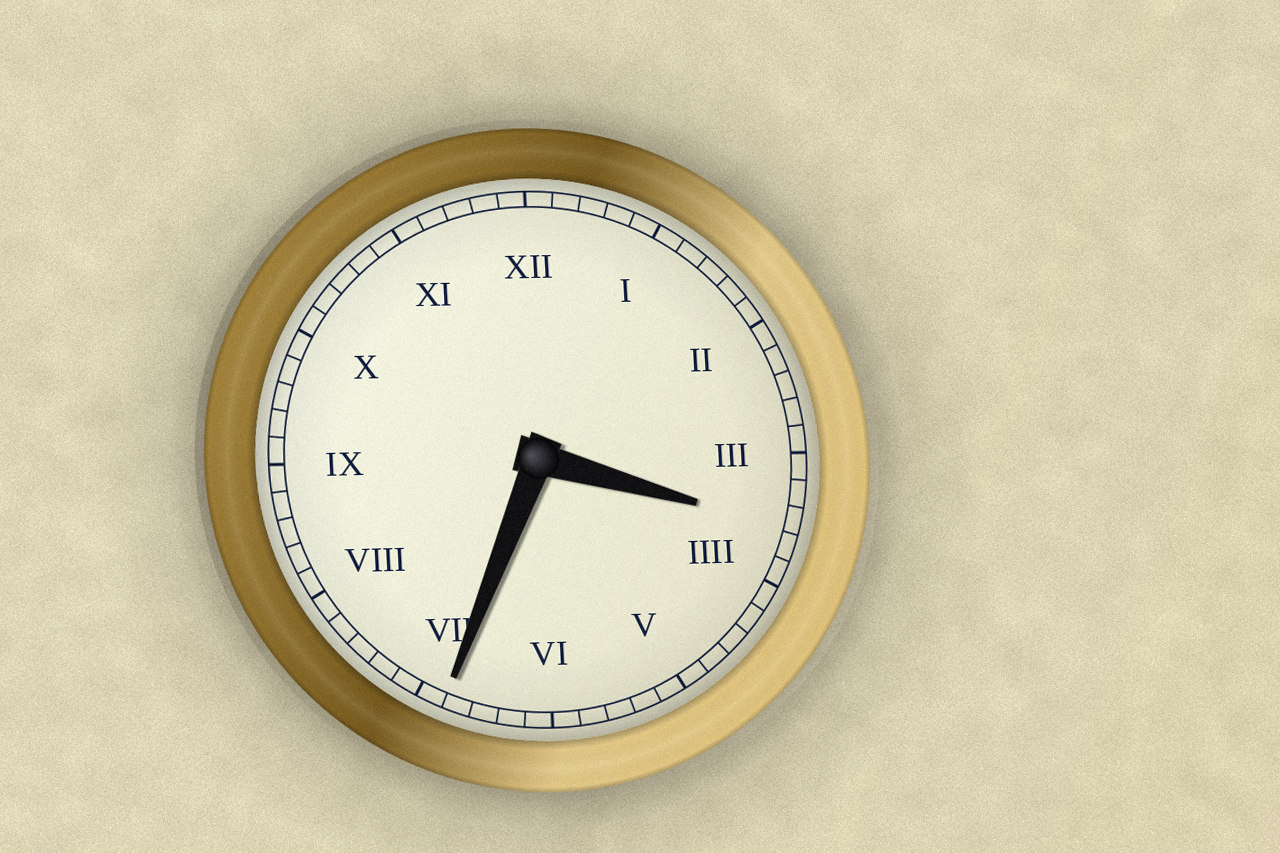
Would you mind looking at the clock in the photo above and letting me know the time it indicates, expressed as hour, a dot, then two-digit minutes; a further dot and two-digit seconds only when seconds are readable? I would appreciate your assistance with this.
3.34
